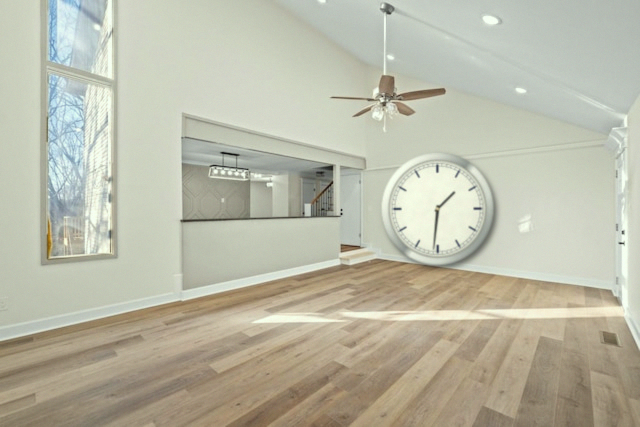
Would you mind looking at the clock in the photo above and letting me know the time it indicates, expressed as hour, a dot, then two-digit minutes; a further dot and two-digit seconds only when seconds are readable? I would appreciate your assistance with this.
1.31
